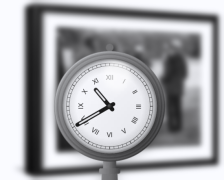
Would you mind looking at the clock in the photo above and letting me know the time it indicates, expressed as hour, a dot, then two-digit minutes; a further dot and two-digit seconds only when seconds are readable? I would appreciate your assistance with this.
10.40
